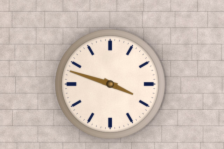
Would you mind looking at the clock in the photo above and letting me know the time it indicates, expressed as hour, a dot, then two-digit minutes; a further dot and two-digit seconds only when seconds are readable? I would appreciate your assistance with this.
3.48
